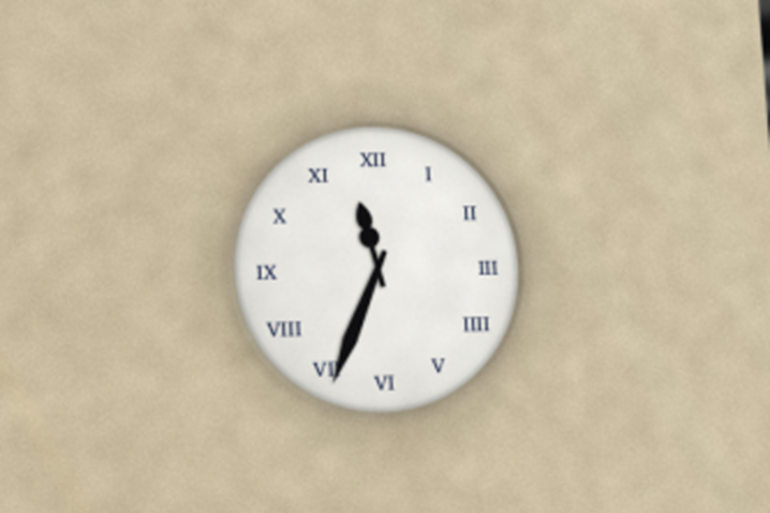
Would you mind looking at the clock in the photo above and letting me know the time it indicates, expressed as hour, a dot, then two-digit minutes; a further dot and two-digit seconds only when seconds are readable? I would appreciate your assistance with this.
11.34
